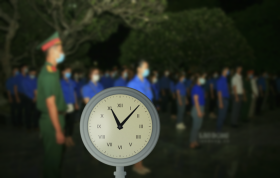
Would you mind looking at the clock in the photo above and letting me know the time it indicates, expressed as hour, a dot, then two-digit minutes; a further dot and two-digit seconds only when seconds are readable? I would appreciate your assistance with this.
11.07
